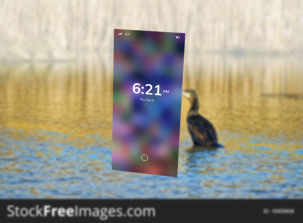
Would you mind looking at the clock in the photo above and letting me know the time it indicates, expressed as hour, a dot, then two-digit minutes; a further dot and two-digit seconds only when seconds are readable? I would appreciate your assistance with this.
6.21
